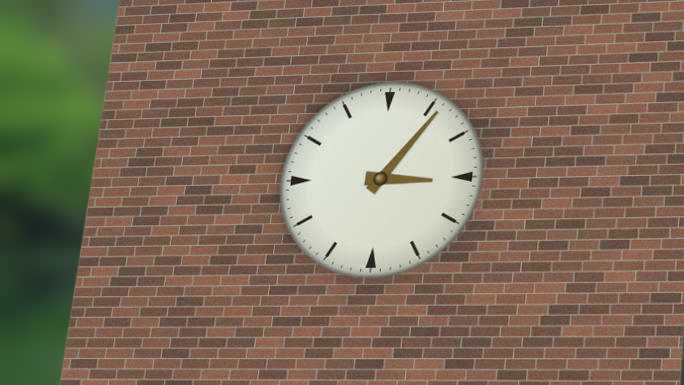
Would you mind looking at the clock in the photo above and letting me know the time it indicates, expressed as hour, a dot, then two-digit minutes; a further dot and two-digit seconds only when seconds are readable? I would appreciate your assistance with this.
3.06
